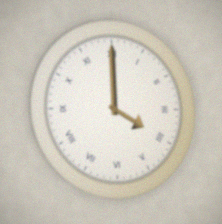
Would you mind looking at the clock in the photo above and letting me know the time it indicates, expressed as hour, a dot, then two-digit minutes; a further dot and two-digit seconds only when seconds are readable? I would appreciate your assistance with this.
4.00
